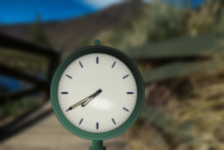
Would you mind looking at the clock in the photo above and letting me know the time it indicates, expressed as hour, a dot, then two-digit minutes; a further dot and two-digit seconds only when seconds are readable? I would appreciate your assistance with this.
7.40
